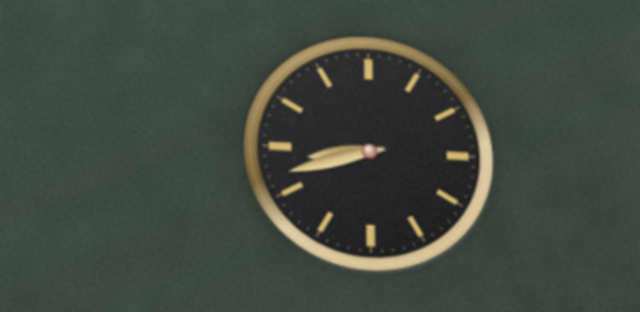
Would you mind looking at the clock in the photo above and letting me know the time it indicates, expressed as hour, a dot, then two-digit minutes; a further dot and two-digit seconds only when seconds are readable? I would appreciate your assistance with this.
8.42
